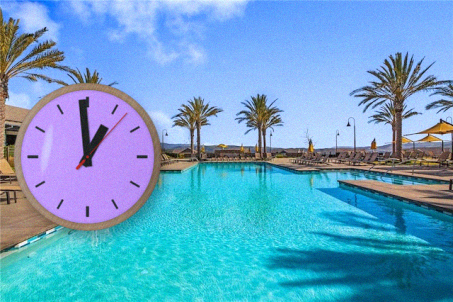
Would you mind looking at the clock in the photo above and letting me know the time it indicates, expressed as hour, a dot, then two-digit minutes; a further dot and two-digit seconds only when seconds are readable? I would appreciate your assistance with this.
12.59.07
